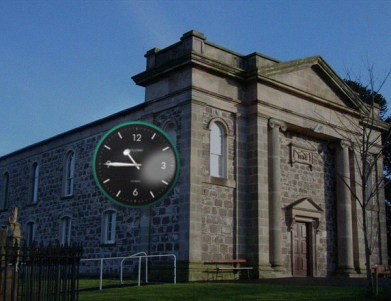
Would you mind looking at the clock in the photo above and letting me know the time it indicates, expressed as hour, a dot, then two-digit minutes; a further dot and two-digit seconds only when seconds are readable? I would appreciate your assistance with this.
10.45
